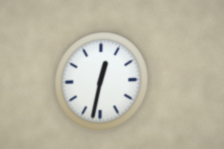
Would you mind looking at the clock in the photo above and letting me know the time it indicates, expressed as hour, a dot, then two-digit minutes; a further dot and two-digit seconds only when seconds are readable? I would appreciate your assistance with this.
12.32
